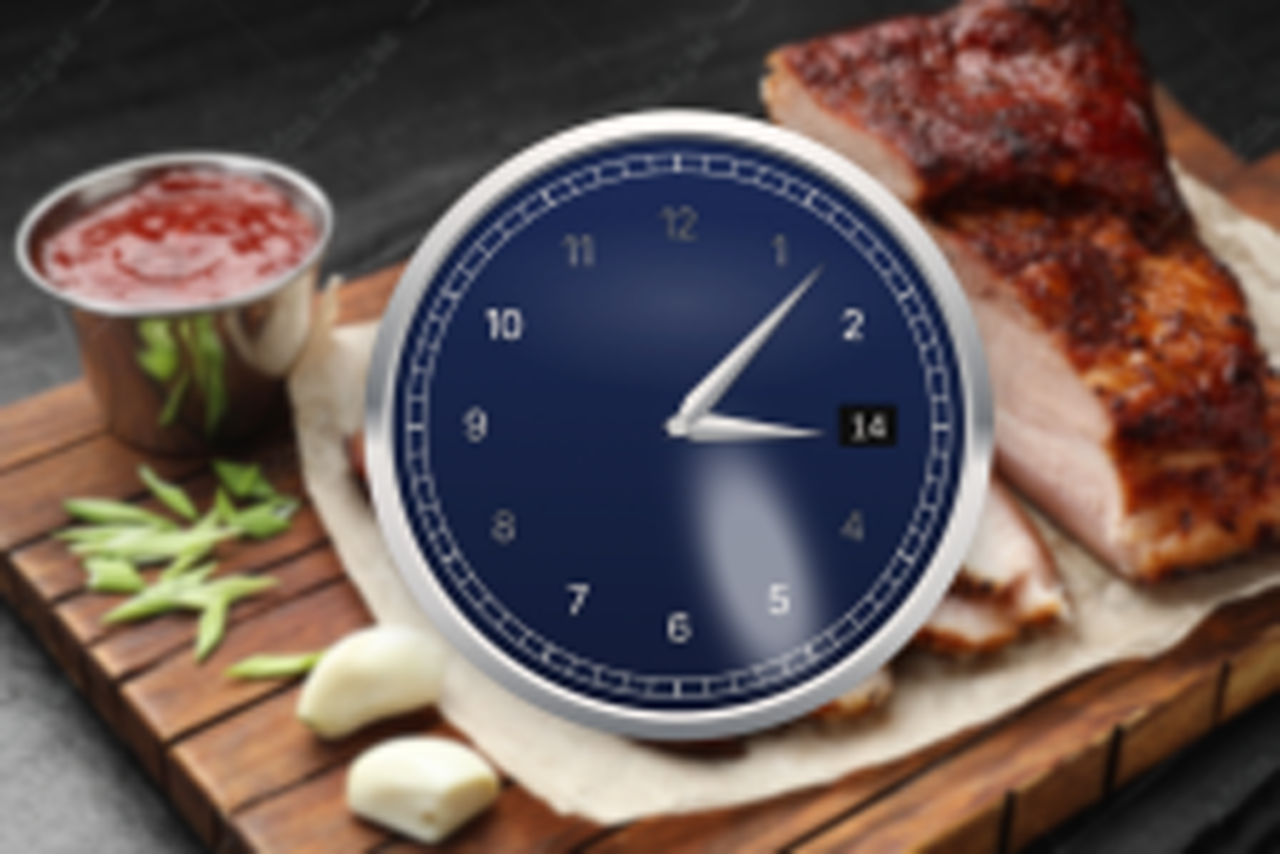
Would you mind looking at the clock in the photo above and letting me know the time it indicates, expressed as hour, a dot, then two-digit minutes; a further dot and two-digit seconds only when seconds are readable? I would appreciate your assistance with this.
3.07
